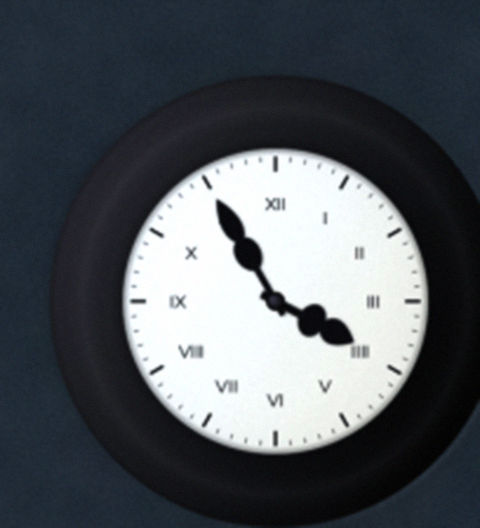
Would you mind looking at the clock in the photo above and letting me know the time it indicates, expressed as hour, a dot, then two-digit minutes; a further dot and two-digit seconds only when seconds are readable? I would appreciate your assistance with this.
3.55
